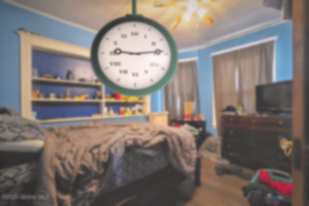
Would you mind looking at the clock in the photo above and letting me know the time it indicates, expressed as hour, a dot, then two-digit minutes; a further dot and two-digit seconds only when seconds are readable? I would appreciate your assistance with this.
9.14
